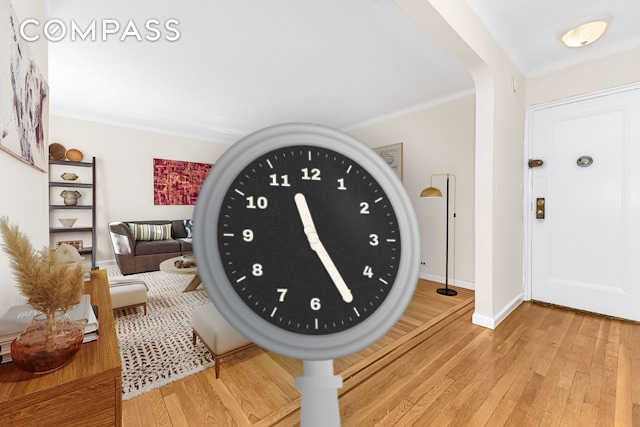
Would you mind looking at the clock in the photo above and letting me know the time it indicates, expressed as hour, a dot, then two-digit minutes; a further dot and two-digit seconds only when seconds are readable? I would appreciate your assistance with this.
11.25
